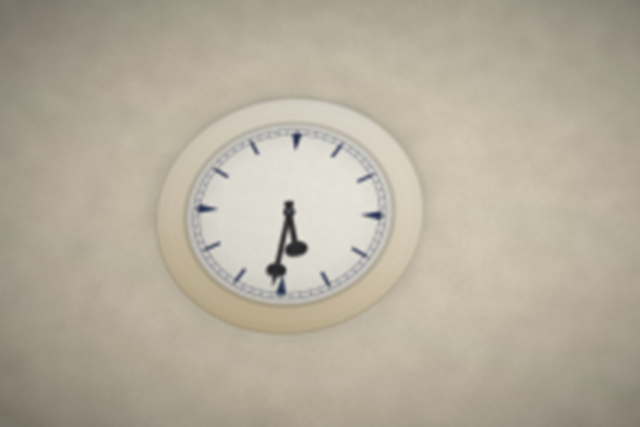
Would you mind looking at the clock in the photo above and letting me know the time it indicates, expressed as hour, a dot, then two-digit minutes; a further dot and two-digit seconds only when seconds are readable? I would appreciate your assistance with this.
5.31
